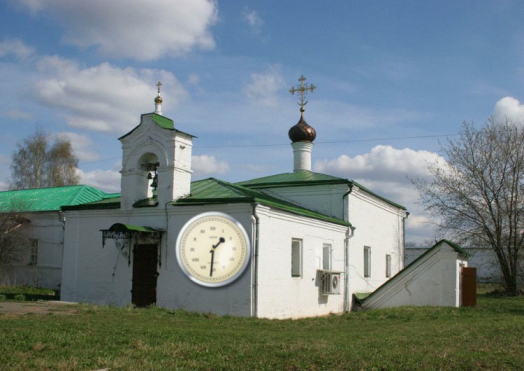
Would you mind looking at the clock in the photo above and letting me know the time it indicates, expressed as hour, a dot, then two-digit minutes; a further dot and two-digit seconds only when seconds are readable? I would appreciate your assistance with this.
1.31
